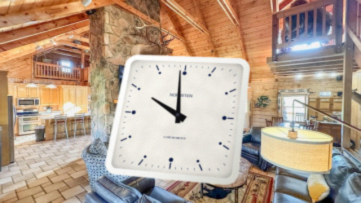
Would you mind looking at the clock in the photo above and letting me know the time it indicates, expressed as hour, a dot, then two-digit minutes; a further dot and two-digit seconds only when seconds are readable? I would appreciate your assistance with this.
9.59
